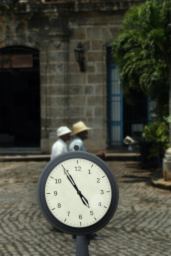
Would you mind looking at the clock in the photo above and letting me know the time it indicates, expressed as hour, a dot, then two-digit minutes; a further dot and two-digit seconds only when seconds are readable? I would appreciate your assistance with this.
4.55
